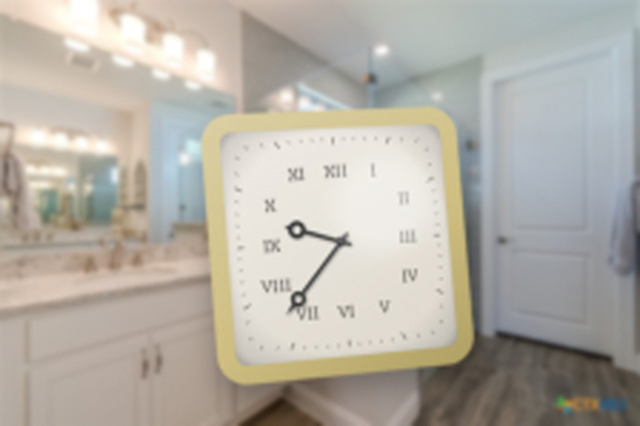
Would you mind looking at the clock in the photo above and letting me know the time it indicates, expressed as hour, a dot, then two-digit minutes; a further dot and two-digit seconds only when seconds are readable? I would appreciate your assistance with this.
9.37
